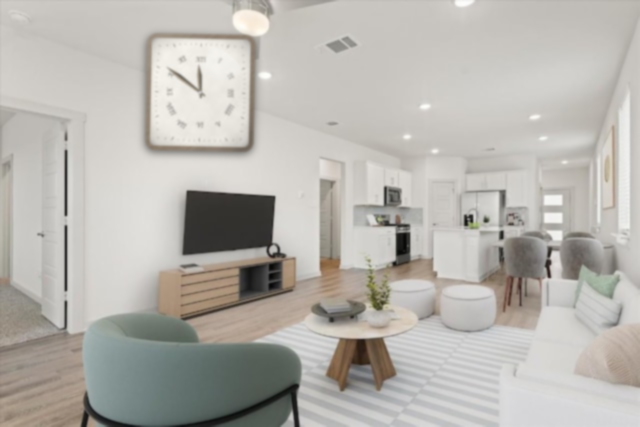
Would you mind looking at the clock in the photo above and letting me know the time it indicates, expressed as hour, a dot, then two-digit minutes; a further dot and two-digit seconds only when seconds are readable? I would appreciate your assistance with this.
11.51
